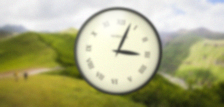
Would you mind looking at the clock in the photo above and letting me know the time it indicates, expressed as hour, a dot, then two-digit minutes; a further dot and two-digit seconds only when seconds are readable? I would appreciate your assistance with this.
3.03
